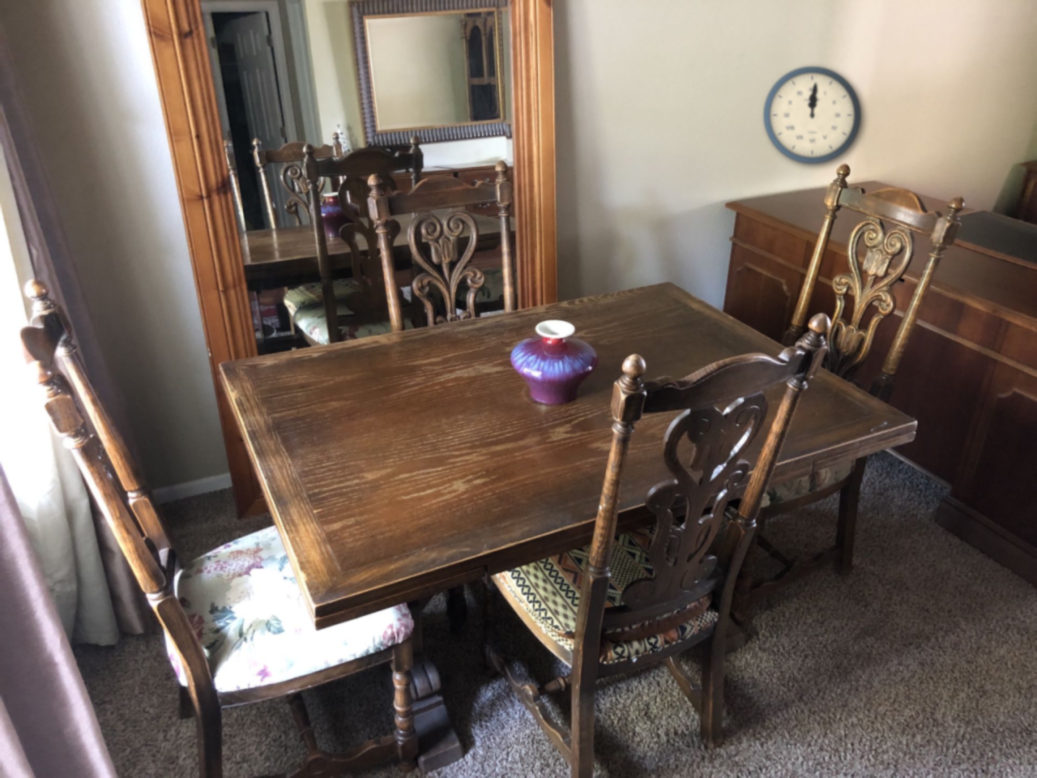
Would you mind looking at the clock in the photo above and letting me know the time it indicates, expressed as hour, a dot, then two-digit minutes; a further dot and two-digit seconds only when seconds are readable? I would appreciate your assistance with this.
12.01
